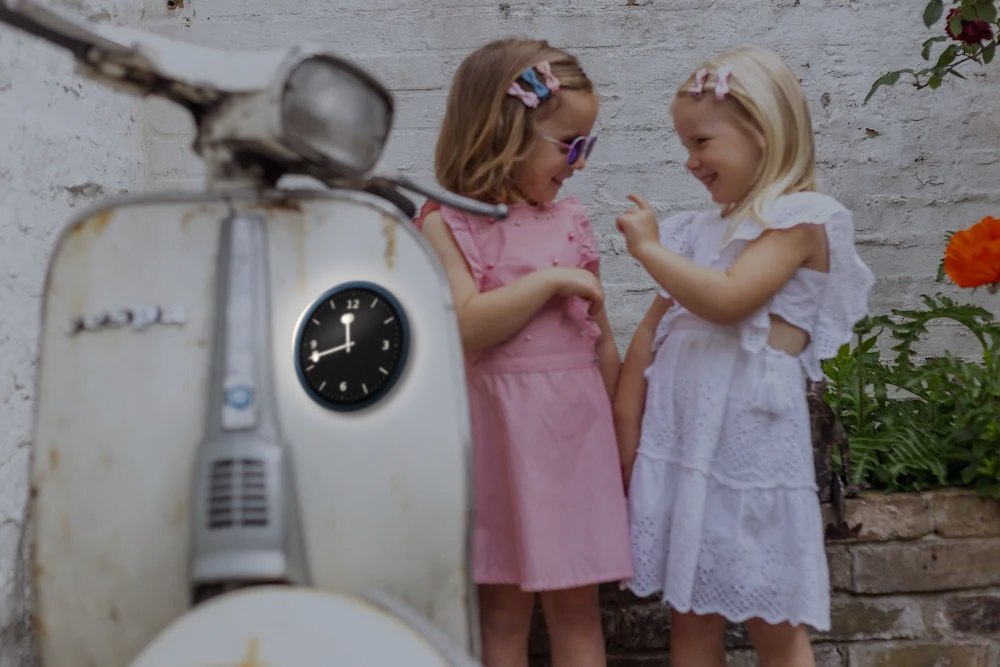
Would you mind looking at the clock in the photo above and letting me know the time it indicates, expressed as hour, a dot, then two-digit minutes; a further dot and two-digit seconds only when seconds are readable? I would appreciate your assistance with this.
11.42
